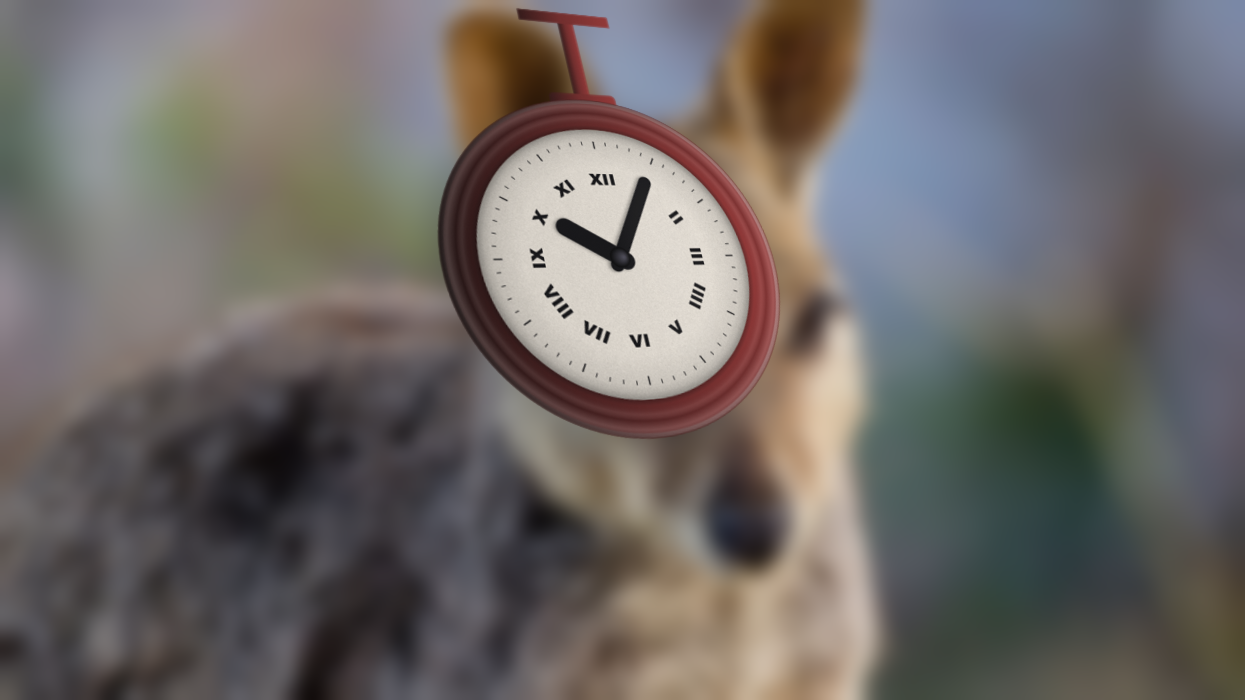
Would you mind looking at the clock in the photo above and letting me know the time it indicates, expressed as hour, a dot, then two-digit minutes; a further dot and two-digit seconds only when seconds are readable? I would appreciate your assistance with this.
10.05
